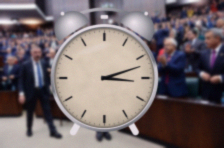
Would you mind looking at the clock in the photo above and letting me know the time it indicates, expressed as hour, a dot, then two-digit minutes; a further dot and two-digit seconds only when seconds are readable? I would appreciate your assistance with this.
3.12
